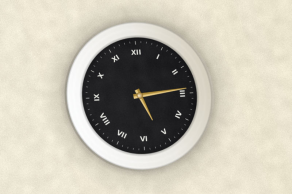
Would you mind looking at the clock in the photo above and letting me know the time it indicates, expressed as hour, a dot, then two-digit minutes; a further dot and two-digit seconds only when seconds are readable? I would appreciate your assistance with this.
5.14
